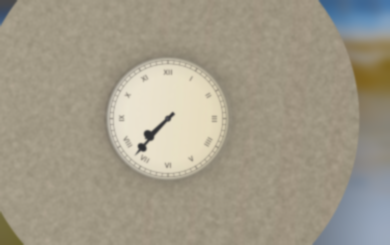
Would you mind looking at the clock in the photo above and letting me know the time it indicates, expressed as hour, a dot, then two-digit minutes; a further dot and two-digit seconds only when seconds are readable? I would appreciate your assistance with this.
7.37
